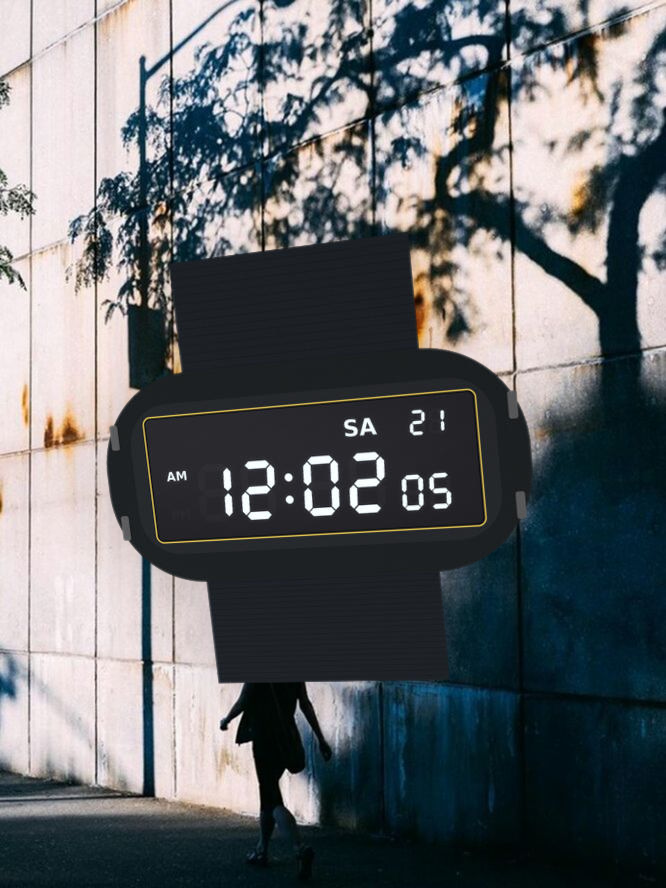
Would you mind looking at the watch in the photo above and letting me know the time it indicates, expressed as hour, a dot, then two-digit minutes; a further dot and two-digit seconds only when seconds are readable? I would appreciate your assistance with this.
12.02.05
